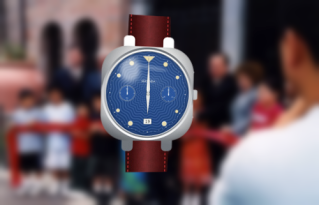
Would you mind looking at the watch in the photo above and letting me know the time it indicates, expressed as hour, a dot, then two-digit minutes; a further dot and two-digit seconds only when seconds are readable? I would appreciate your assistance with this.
6.00
